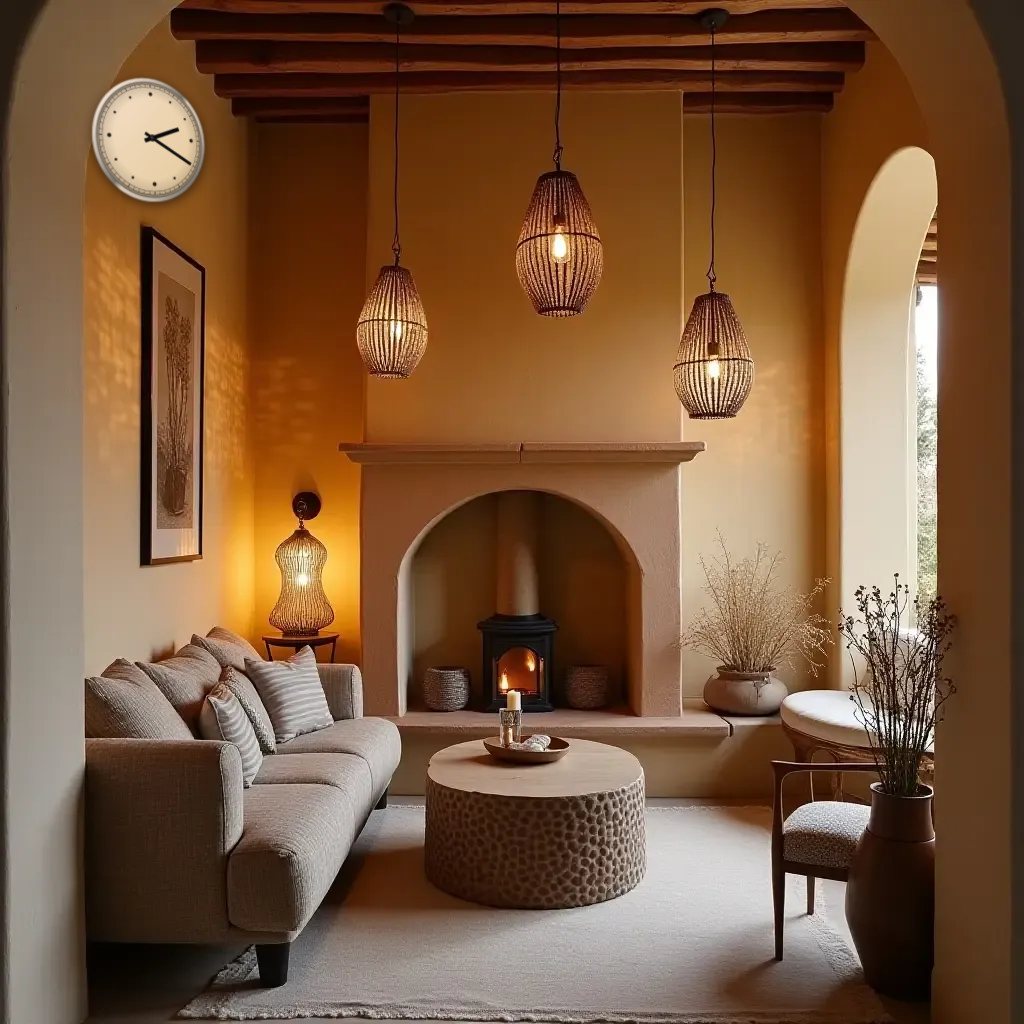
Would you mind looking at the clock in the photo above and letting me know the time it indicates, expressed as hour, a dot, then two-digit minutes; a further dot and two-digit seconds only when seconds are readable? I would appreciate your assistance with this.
2.20
